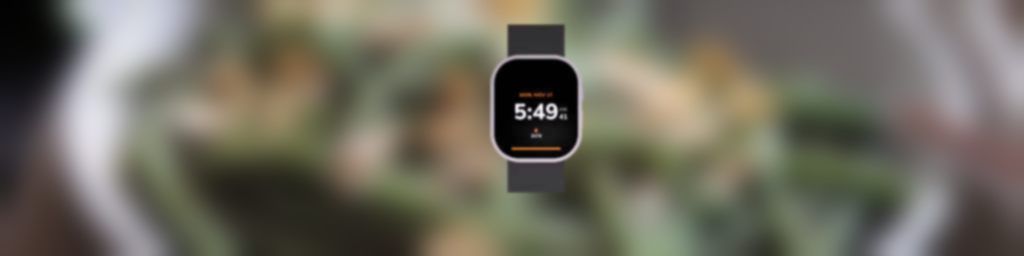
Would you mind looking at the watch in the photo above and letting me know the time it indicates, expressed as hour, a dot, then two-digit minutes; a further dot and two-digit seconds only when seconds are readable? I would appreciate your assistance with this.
5.49
